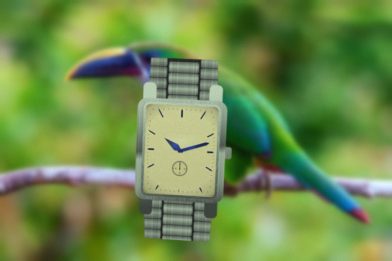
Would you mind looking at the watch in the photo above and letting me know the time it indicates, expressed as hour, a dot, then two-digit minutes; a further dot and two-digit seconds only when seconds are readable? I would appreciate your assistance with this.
10.12
